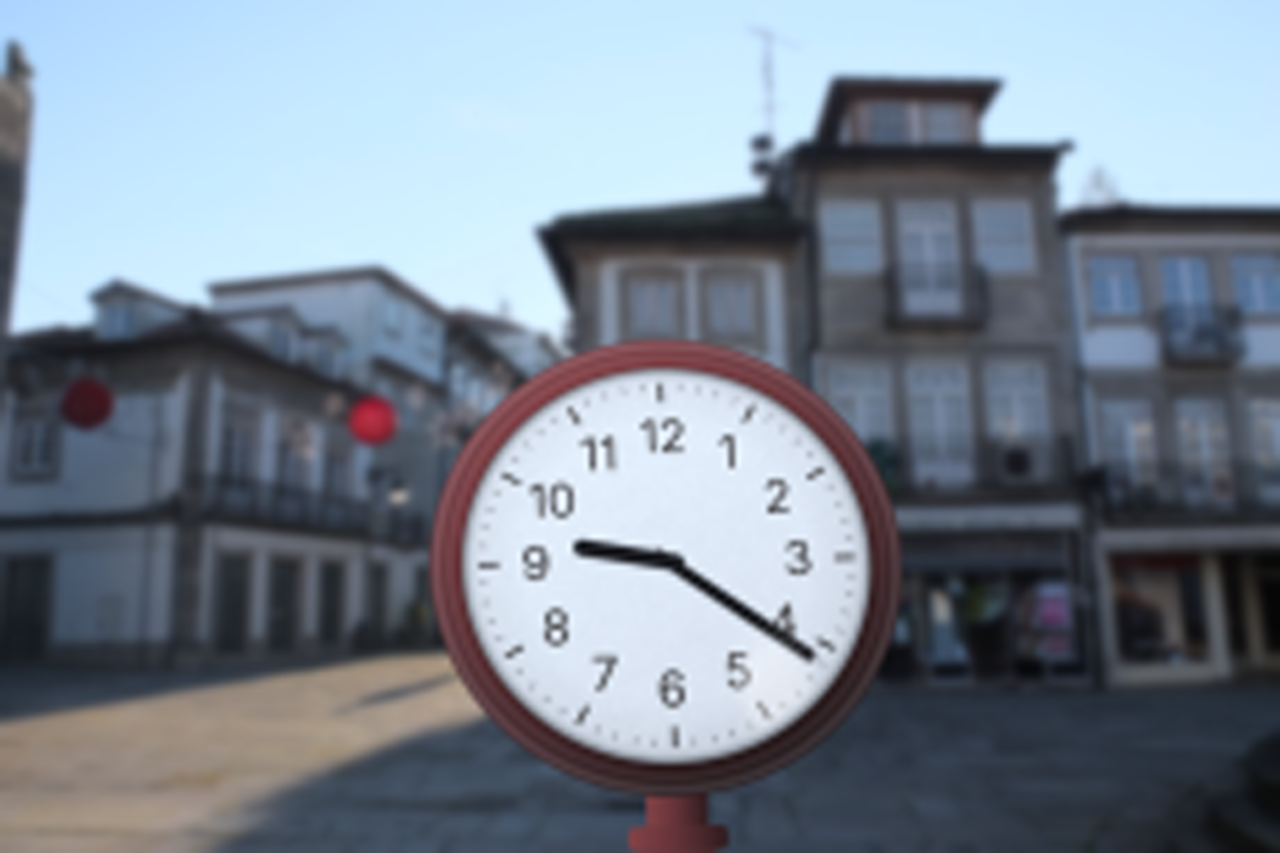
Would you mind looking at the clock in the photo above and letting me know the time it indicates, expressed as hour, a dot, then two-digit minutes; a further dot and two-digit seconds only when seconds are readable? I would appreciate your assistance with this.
9.21
